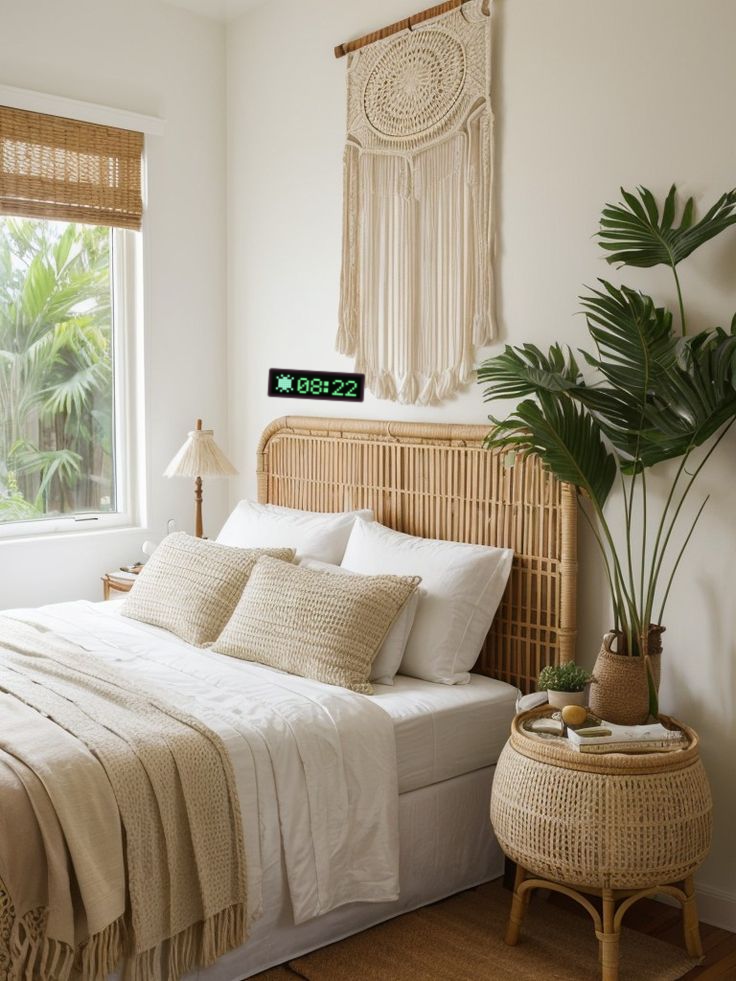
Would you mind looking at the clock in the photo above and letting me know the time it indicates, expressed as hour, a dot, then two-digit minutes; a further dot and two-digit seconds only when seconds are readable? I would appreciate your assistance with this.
8.22
